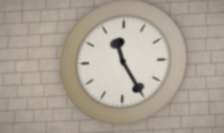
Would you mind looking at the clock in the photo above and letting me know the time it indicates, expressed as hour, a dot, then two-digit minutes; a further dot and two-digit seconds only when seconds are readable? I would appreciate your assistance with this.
11.25
